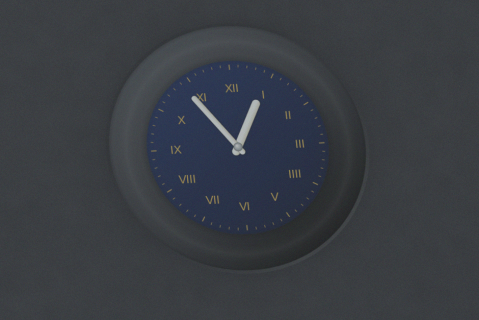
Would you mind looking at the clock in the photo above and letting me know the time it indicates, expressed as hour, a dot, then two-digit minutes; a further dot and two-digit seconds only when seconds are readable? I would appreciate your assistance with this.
12.54
